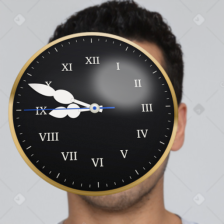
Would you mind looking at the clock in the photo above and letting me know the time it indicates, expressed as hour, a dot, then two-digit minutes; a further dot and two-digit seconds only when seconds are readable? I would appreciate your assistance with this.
8.48.45
